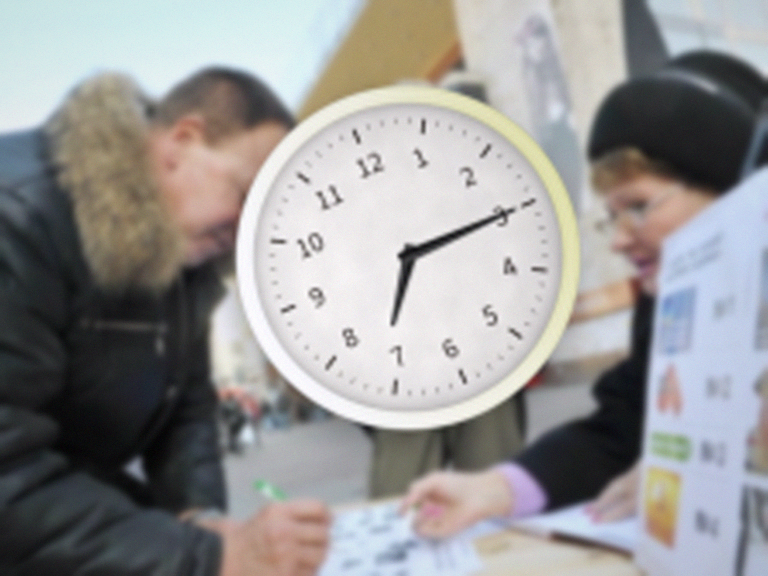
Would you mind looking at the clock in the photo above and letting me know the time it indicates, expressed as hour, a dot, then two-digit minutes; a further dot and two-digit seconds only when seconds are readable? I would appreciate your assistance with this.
7.15
